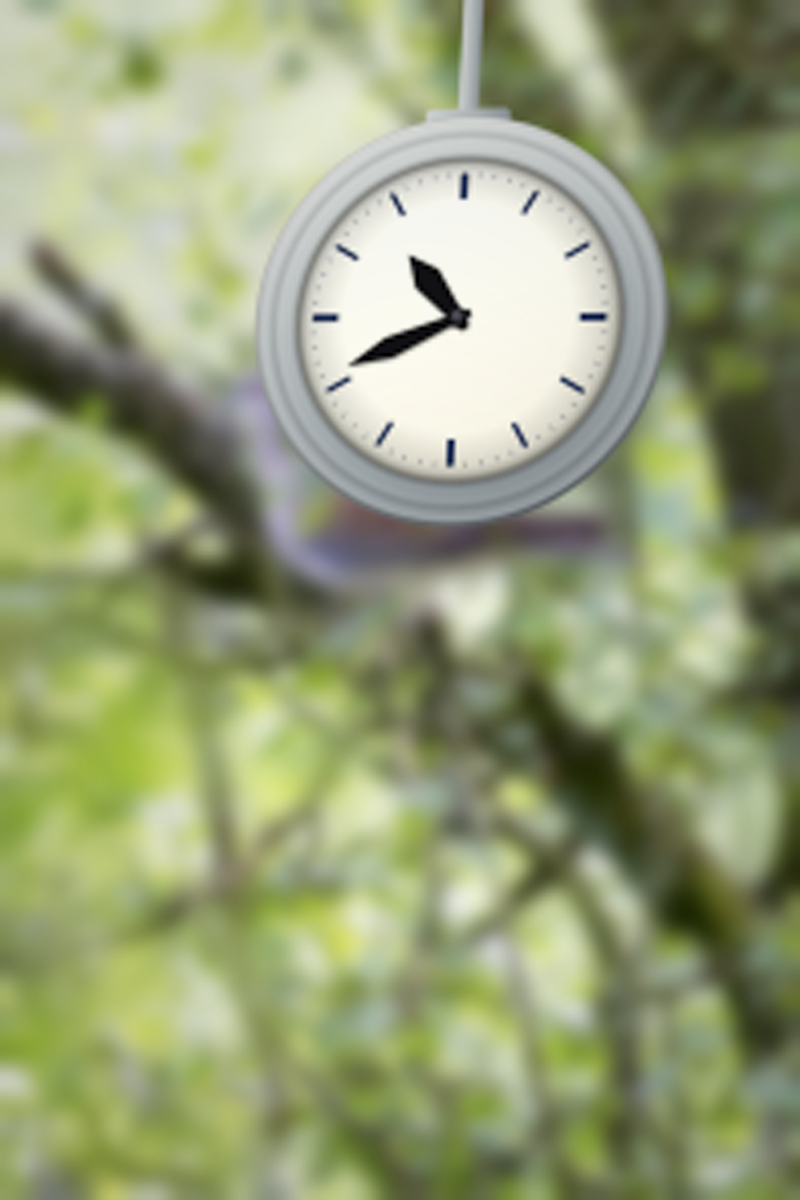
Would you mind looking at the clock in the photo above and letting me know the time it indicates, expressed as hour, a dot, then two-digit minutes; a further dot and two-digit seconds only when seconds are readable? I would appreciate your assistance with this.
10.41
